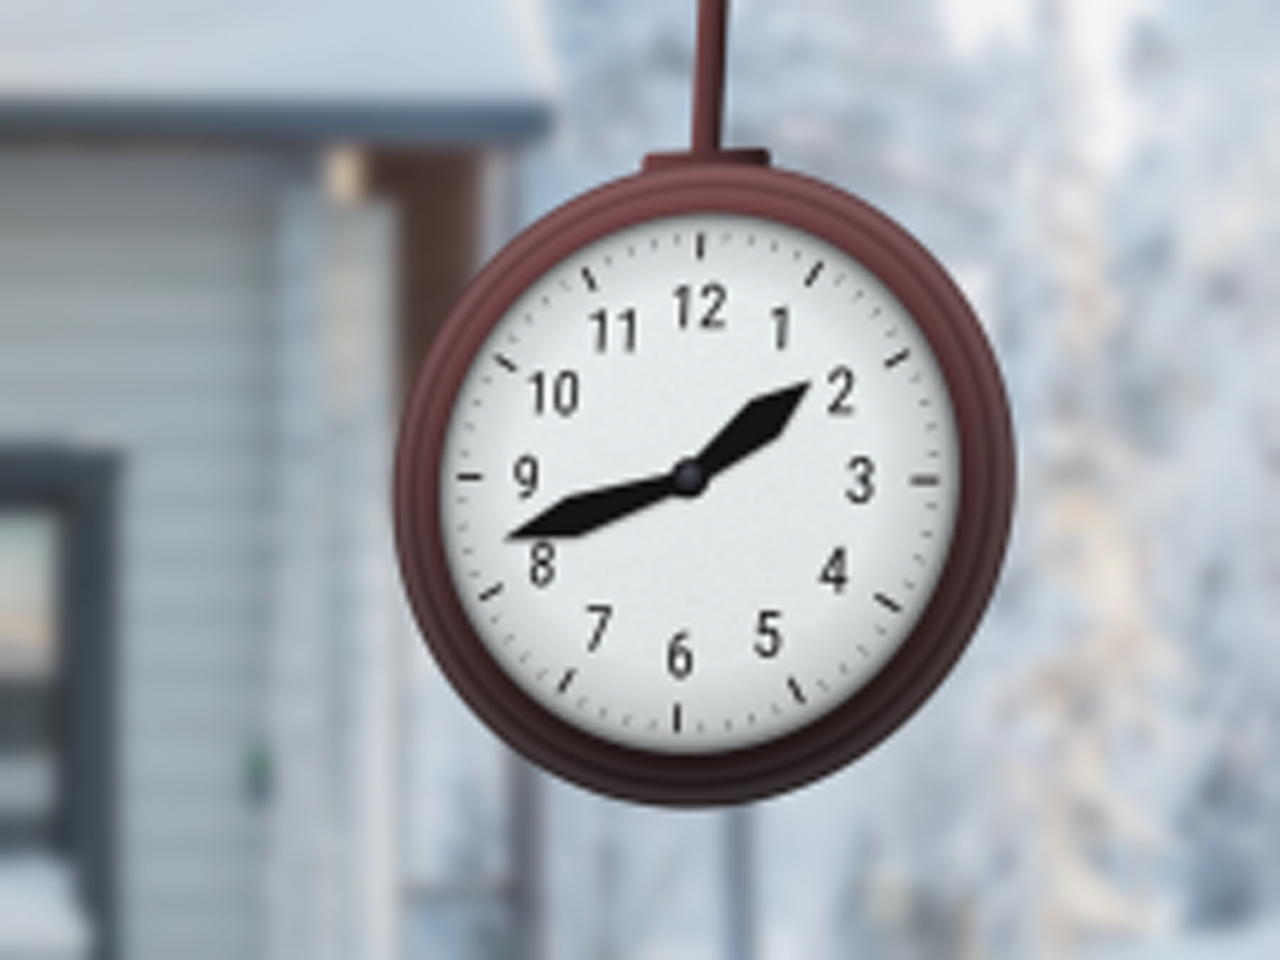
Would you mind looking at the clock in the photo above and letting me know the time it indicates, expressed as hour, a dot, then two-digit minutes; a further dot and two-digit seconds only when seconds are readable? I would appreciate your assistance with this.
1.42
